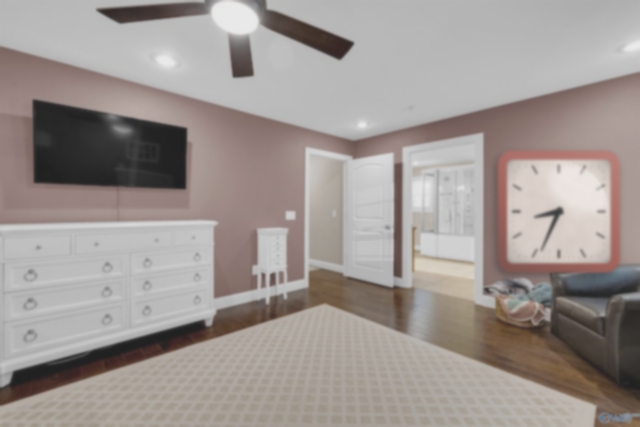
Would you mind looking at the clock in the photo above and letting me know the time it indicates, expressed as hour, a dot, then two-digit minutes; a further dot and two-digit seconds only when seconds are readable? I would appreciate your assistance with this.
8.34
